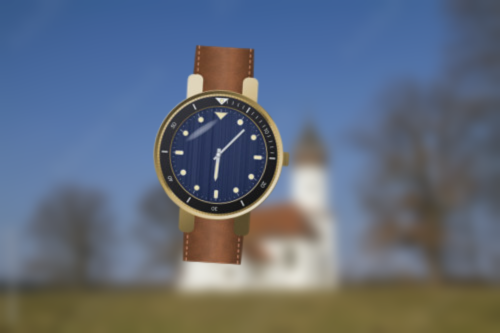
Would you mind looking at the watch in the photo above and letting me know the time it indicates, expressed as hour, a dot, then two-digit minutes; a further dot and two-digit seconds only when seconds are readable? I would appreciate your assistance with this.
6.07
